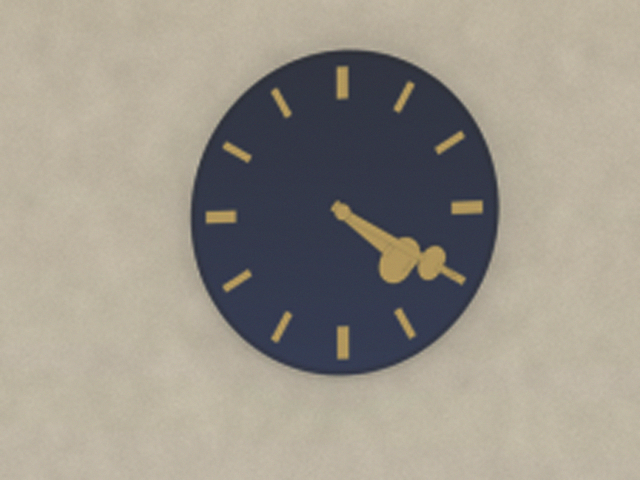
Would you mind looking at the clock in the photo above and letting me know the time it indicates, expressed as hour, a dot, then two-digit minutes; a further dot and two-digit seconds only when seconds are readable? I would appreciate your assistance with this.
4.20
